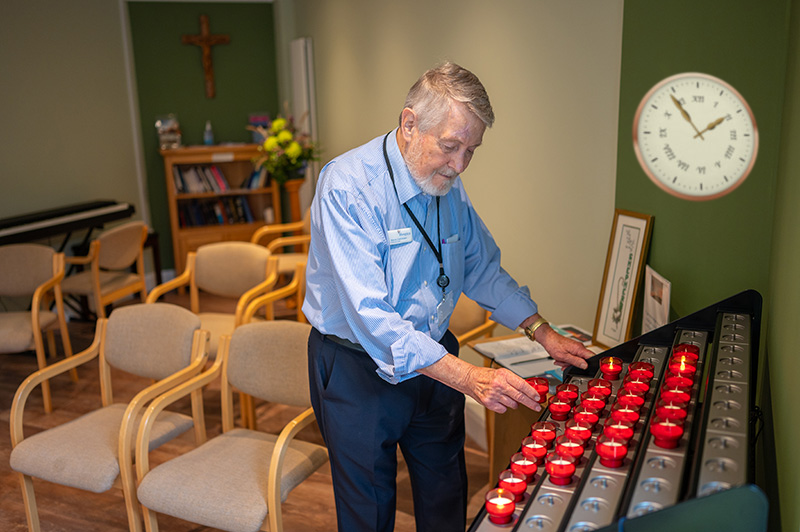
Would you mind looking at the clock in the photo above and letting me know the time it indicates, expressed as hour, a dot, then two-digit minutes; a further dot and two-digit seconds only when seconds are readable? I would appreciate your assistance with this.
1.54
